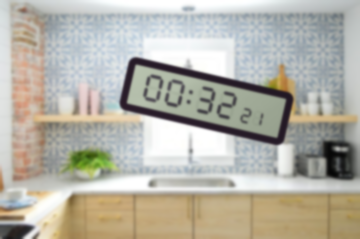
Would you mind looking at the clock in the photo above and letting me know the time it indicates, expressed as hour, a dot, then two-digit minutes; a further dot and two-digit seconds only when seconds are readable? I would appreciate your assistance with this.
0.32.21
